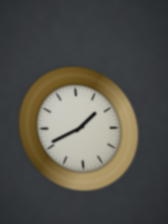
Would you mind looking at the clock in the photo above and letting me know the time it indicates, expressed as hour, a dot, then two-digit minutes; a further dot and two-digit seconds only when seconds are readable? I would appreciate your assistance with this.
1.41
